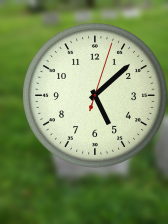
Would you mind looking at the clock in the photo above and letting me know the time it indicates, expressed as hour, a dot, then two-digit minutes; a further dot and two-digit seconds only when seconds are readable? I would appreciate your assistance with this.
5.08.03
